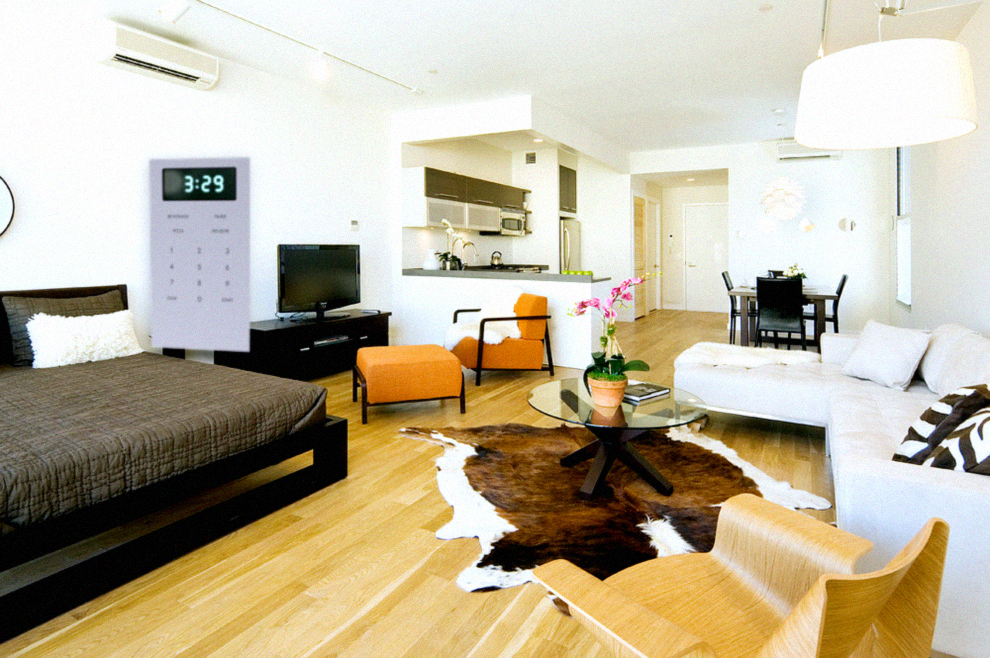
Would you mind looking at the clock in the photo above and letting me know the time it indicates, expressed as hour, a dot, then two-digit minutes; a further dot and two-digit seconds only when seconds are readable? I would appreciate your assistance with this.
3.29
